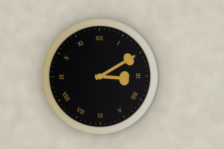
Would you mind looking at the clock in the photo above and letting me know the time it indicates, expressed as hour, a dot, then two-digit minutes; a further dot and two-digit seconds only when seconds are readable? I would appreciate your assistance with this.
3.10
